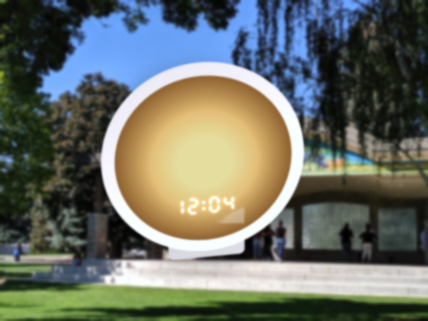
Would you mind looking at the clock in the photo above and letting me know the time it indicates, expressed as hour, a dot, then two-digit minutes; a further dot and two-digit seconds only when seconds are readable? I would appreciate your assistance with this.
12.04
